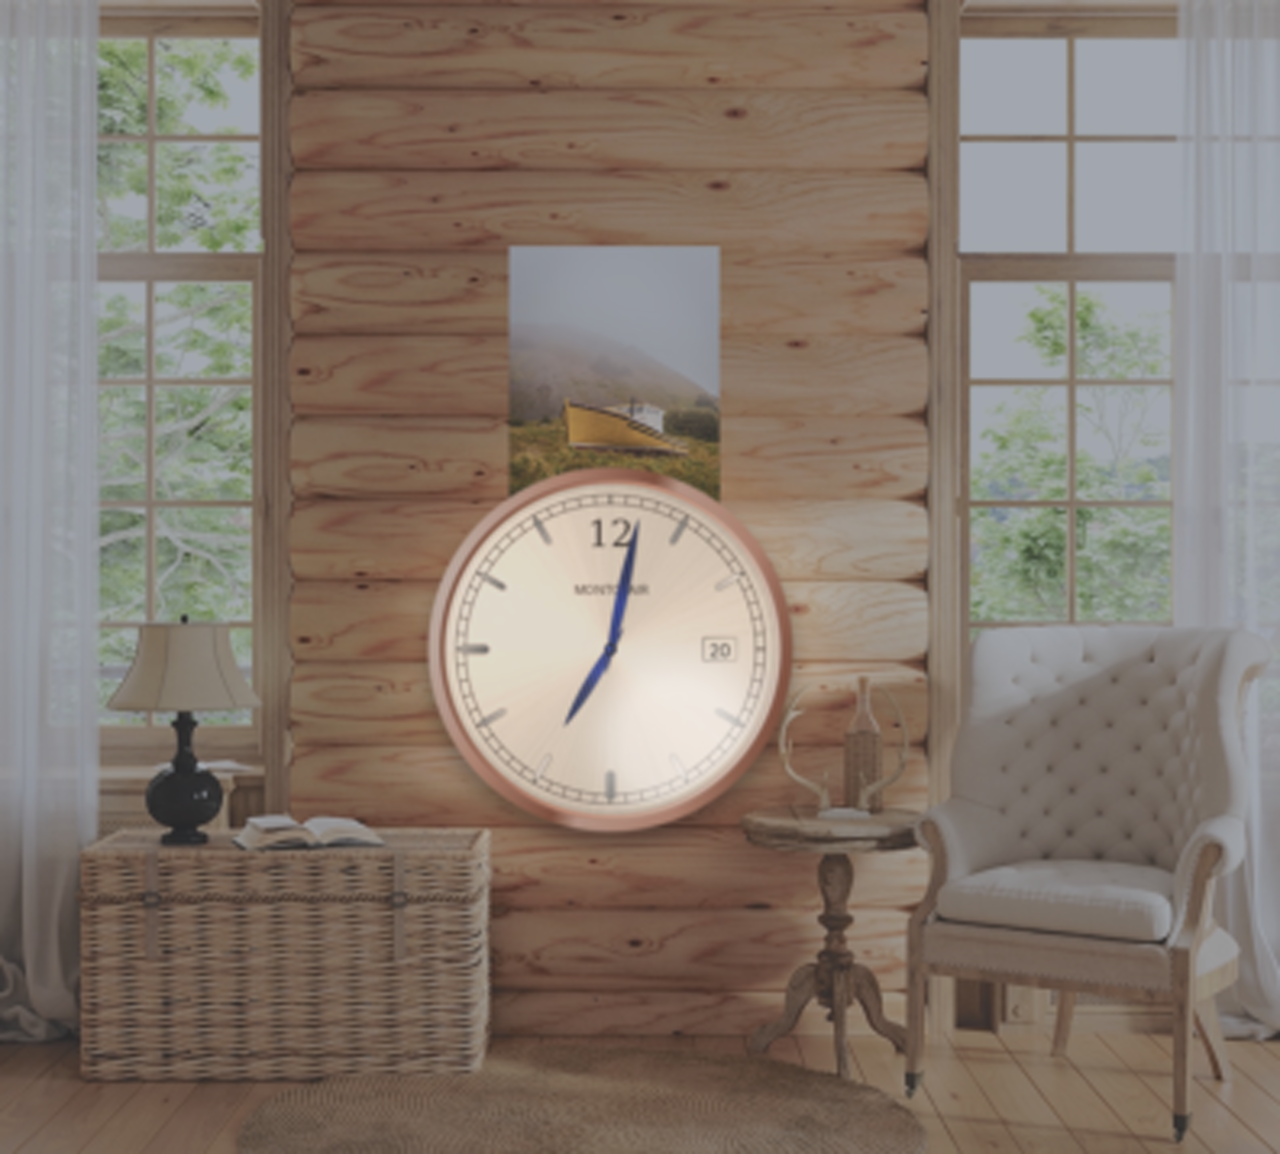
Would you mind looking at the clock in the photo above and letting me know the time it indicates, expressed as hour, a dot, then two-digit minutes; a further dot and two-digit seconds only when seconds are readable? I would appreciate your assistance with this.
7.02
